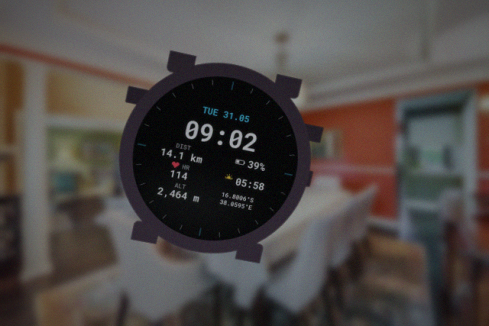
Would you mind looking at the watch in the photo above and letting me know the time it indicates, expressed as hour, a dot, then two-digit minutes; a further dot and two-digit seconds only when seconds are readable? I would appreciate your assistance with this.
9.02
